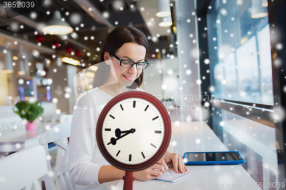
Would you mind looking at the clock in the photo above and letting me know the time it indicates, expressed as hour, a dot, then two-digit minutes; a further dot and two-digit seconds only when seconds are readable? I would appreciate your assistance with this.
8.40
